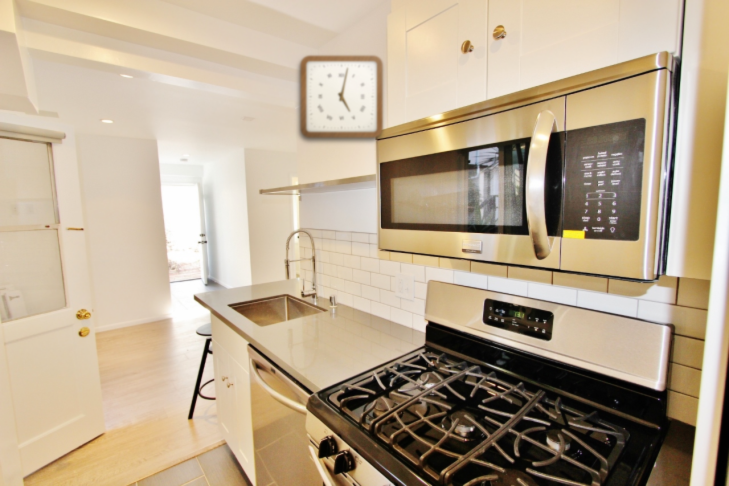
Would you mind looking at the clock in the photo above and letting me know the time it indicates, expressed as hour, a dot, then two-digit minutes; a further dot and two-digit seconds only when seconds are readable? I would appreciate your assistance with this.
5.02
